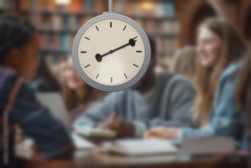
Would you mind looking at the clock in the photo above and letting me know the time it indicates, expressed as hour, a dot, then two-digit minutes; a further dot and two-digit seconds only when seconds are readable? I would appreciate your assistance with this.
8.11
